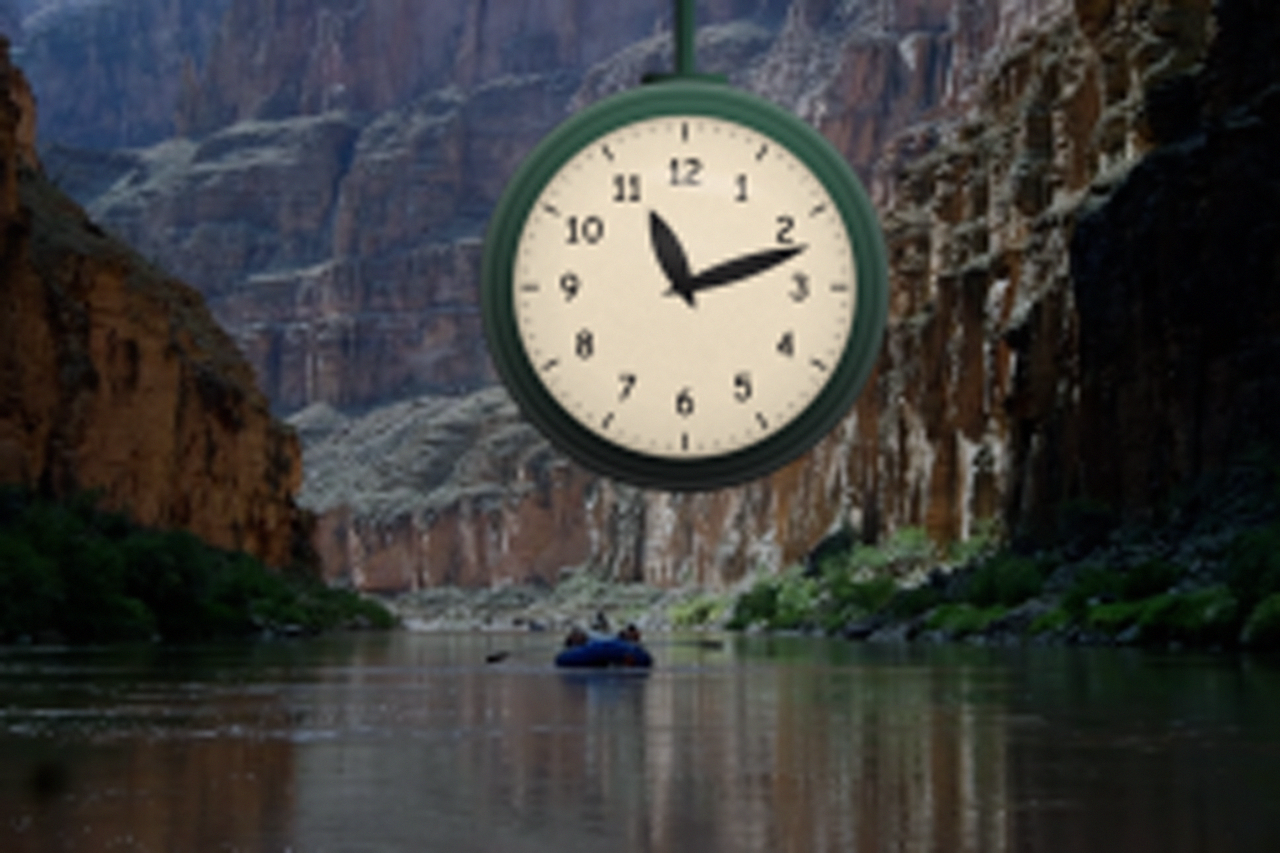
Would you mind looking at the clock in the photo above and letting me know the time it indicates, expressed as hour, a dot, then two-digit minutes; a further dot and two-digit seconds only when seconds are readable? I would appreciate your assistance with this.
11.12
